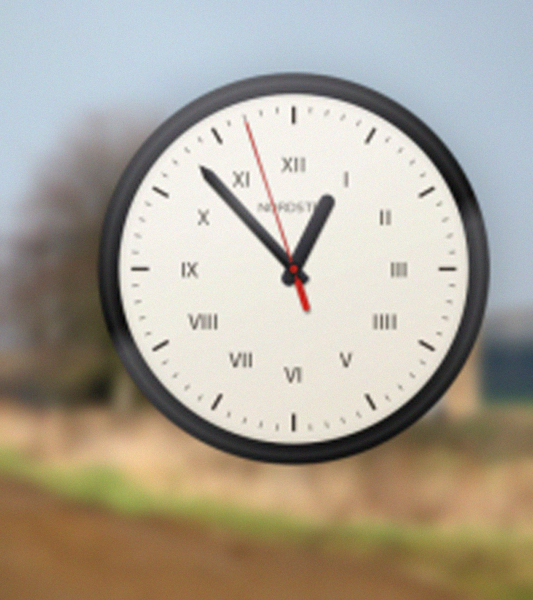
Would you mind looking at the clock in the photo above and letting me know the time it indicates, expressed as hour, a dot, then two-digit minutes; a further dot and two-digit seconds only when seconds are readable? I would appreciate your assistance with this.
12.52.57
